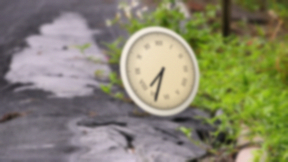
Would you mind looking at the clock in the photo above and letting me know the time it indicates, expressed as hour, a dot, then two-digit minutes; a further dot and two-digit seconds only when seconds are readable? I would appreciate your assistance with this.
7.34
